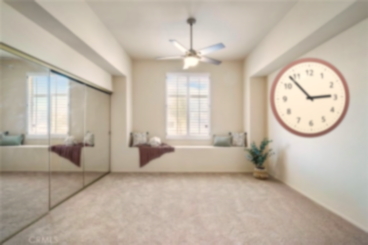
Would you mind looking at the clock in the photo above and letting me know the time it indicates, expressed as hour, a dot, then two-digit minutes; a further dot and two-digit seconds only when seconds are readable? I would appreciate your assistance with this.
2.53
